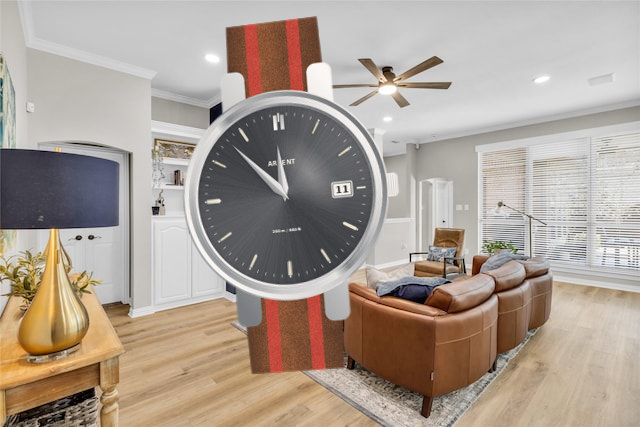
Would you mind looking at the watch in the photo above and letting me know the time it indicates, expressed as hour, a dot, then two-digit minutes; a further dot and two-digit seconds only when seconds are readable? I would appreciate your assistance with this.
11.53
